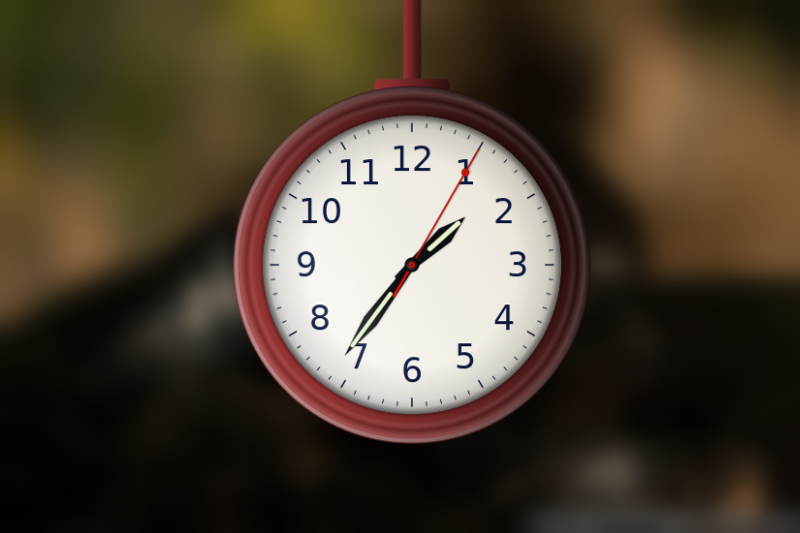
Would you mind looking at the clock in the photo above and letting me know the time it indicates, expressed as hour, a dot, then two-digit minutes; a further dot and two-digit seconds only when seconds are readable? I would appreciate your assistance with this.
1.36.05
